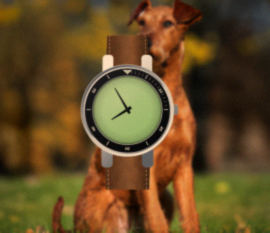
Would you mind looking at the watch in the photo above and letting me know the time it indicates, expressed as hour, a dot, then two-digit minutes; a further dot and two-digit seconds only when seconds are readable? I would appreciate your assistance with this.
7.55
